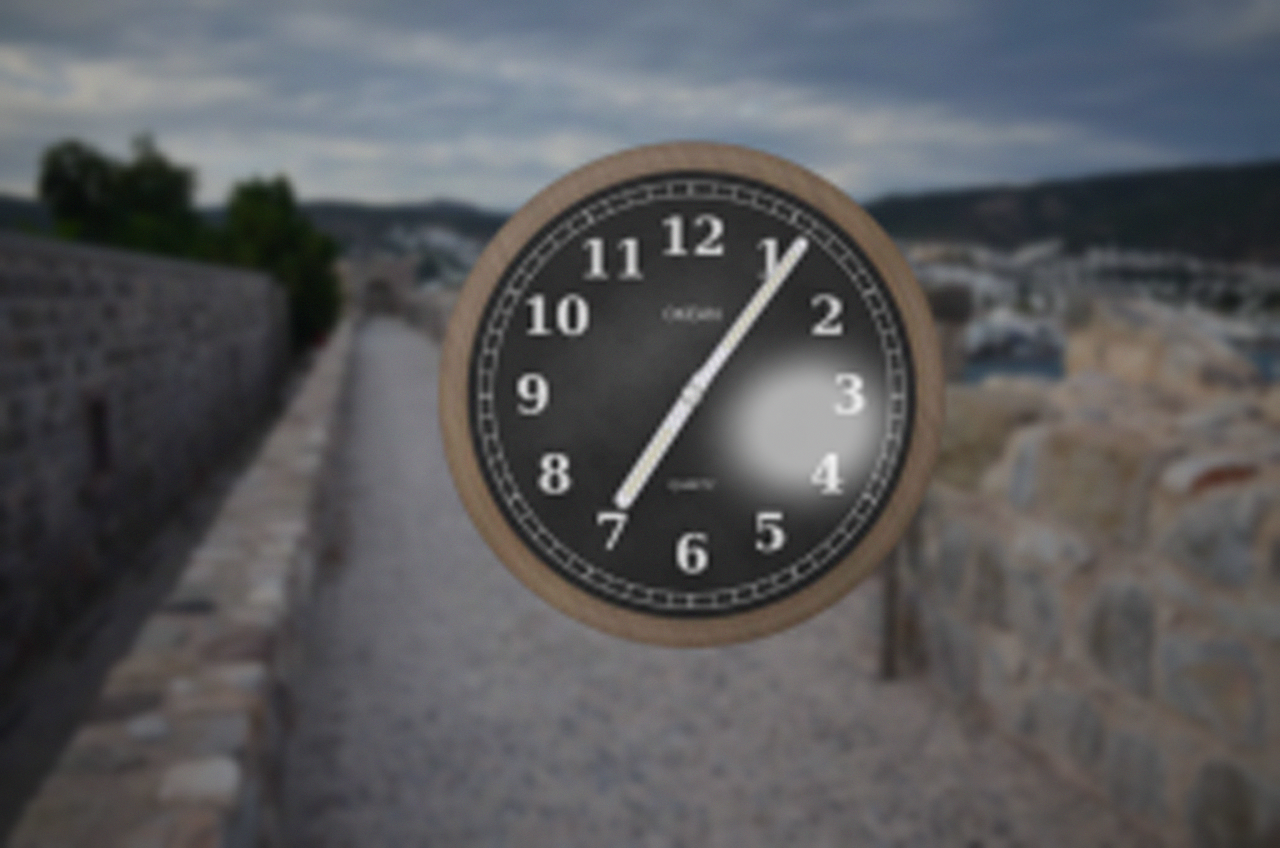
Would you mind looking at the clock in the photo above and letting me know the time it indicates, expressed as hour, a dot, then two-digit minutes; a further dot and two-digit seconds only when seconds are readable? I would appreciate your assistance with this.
7.06
